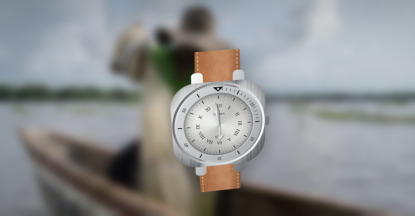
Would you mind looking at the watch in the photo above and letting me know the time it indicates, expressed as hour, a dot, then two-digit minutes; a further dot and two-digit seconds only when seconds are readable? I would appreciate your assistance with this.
5.59
